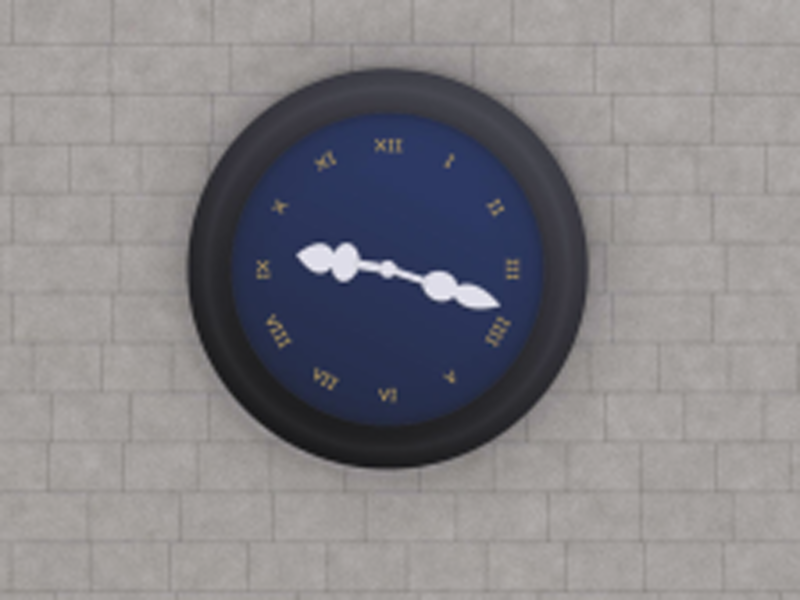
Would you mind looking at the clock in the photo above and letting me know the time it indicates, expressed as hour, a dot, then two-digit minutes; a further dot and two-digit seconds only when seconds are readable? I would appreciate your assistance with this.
9.18
